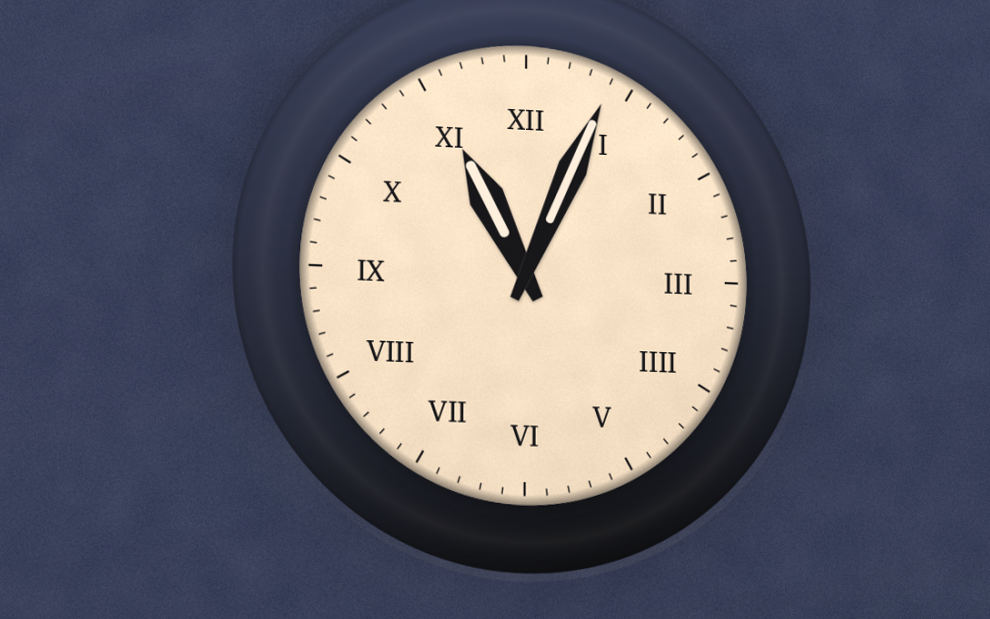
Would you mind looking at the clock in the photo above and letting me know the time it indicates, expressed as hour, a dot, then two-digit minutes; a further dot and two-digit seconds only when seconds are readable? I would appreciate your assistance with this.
11.04
